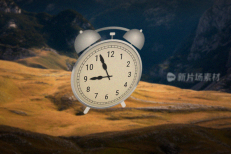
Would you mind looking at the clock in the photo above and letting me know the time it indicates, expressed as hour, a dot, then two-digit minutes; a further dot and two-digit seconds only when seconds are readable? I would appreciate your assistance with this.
8.56
